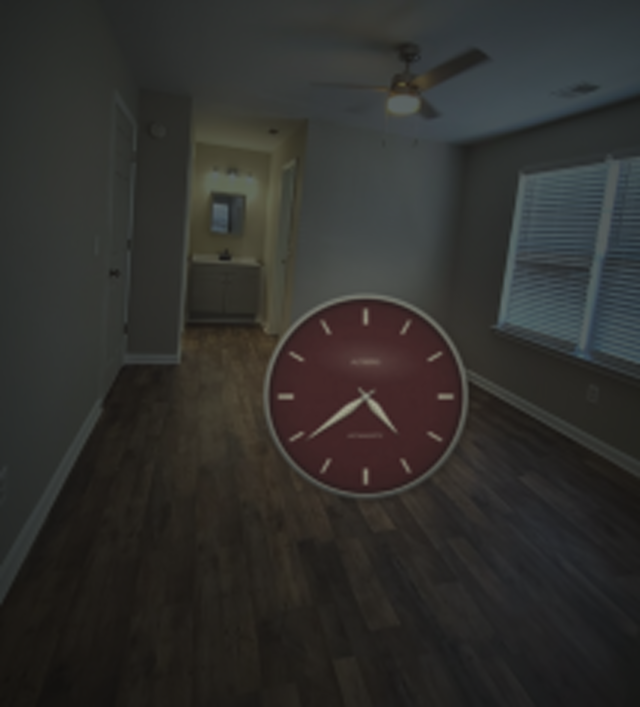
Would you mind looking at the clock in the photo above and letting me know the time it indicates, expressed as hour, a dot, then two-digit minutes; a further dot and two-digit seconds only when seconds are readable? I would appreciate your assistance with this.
4.39
